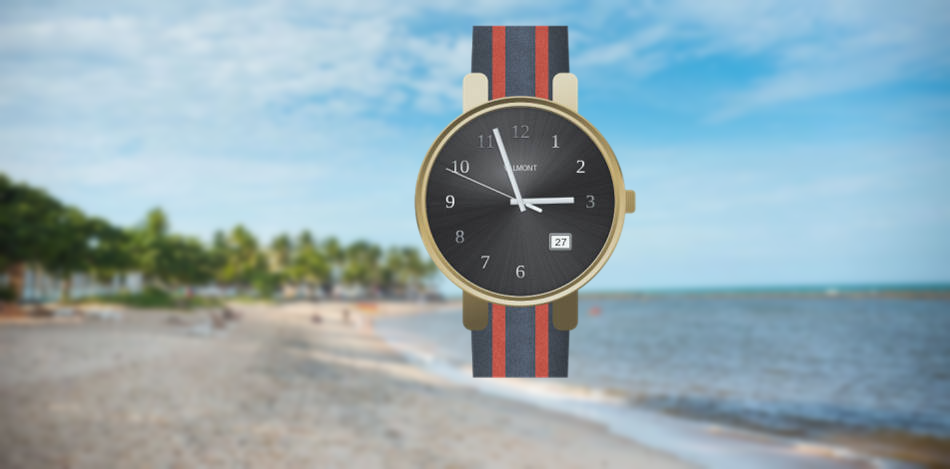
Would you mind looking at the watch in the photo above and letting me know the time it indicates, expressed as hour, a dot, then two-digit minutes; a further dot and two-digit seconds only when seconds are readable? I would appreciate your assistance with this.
2.56.49
